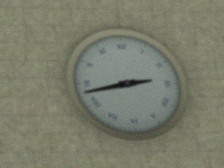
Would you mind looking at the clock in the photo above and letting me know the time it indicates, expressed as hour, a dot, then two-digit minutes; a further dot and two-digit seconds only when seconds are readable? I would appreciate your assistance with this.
2.43
